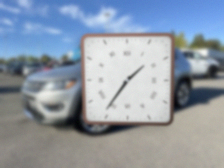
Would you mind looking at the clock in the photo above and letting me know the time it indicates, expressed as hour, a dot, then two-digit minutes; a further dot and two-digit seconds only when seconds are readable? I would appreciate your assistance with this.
1.36
